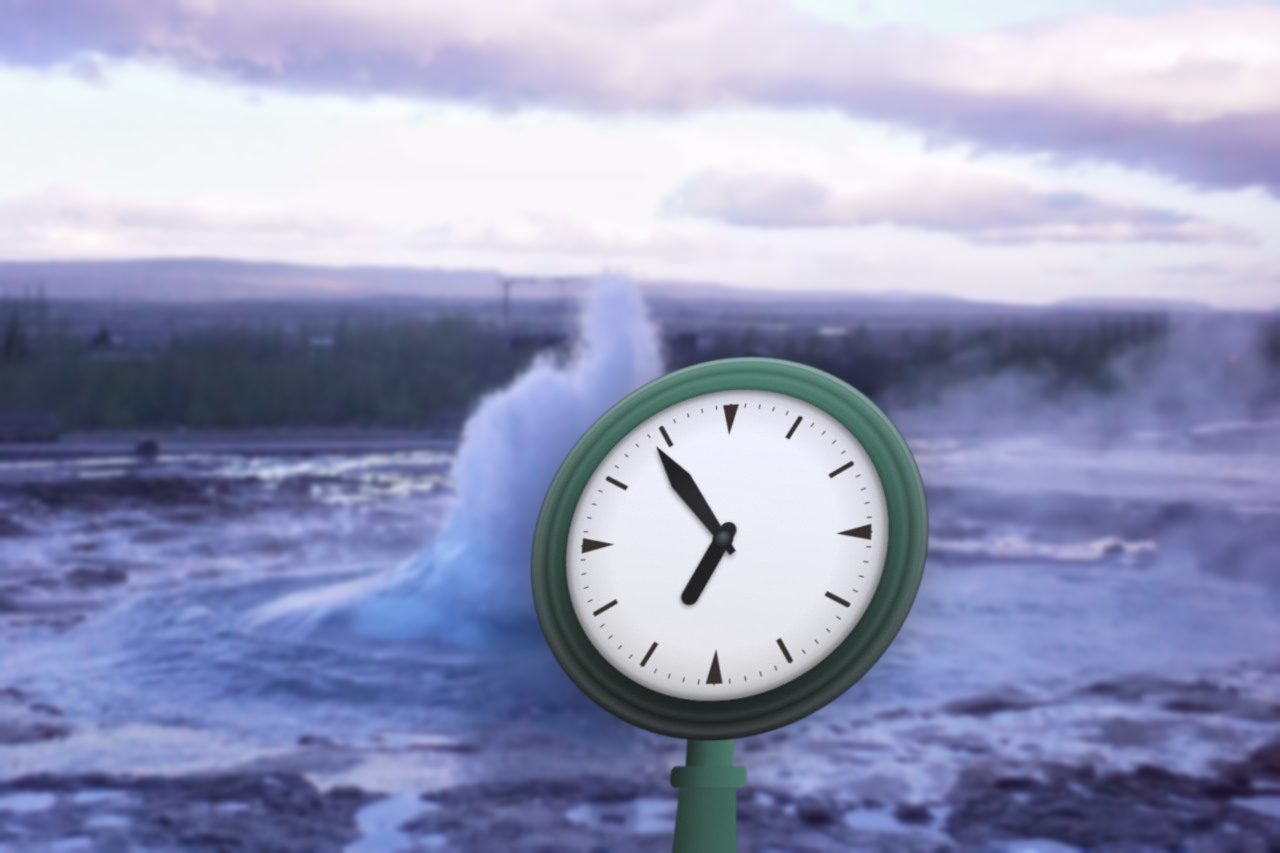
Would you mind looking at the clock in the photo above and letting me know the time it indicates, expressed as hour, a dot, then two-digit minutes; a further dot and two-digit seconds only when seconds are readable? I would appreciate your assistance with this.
6.54
